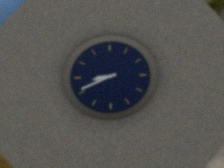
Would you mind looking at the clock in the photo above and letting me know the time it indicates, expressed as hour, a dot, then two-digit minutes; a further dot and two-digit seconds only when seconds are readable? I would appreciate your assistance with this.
8.41
